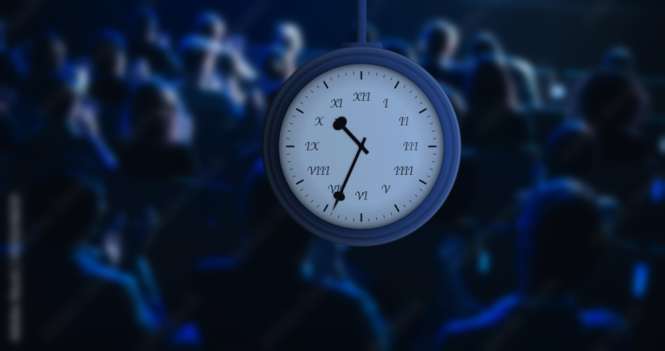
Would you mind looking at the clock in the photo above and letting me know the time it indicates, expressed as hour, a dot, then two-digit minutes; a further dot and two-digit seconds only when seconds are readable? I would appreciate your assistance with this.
10.34
